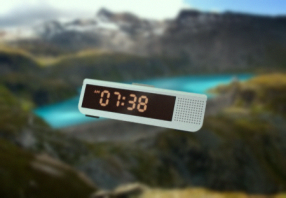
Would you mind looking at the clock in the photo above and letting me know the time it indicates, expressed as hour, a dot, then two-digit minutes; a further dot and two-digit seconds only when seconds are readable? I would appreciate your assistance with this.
7.38
